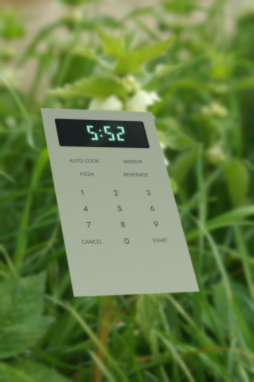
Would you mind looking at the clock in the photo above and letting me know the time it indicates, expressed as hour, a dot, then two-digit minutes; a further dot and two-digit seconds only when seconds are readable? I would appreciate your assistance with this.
5.52
